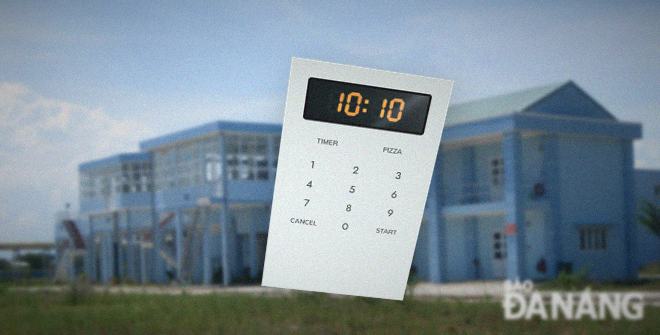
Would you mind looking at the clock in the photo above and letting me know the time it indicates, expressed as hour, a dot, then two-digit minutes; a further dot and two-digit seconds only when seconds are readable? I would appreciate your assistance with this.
10.10
